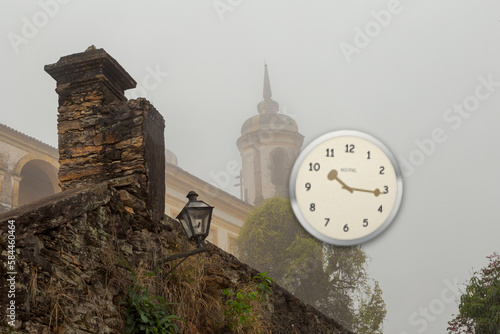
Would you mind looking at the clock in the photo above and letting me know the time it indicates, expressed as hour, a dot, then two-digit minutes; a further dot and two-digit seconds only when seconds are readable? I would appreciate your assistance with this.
10.16
